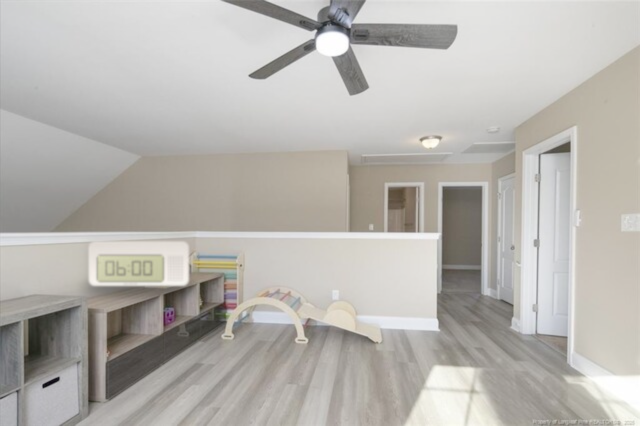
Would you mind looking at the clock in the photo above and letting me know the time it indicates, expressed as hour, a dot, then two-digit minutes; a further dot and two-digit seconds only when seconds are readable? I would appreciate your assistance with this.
6.00
